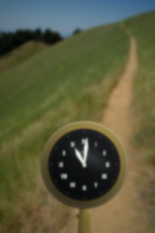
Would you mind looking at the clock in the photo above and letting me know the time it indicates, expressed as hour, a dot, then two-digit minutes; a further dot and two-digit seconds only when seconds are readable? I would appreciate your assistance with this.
11.01
